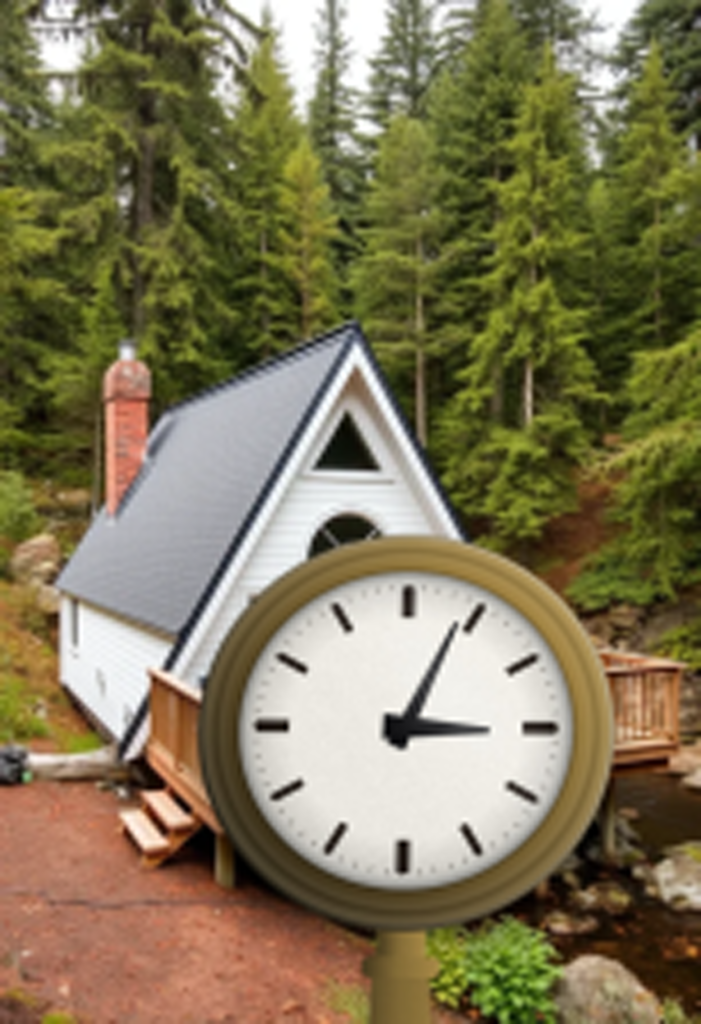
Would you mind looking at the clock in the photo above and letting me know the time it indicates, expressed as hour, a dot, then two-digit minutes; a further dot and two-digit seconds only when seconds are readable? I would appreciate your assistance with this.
3.04
